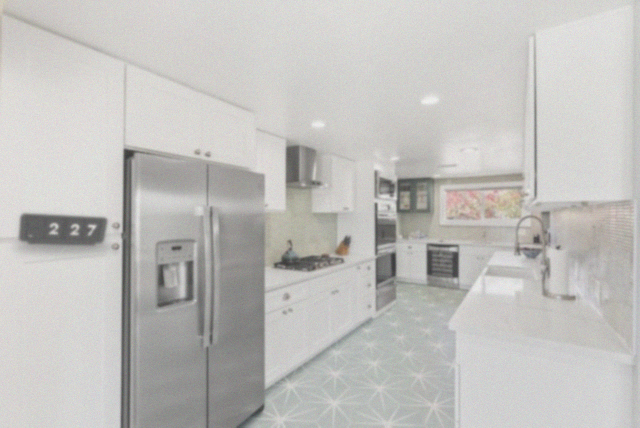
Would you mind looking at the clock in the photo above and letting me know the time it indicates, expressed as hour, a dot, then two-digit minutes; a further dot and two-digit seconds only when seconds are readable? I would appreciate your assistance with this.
2.27
